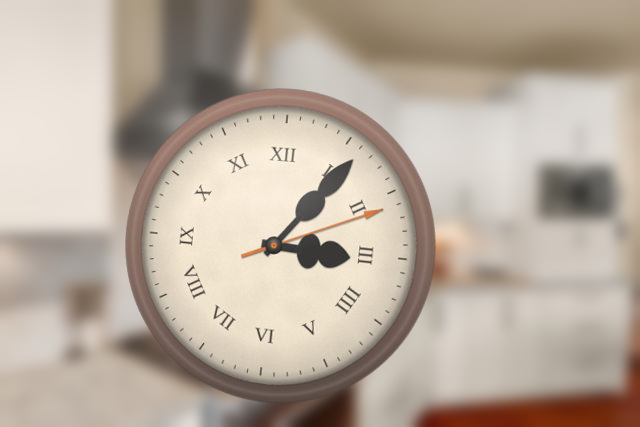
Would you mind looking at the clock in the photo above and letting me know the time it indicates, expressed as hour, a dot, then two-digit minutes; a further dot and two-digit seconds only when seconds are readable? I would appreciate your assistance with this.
3.06.11
